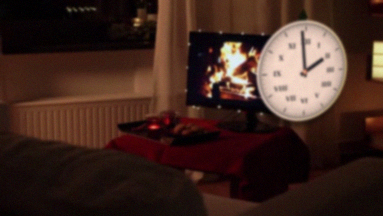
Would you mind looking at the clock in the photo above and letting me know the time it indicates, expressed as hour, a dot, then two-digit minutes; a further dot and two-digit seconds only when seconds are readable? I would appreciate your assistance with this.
1.59
